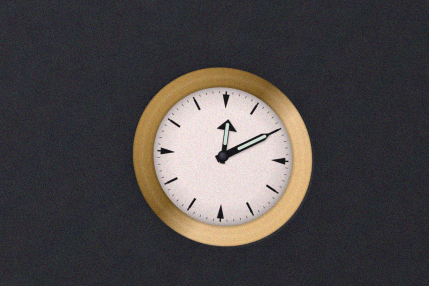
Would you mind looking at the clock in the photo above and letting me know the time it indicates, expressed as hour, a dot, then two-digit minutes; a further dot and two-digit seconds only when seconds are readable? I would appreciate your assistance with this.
12.10
